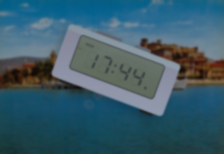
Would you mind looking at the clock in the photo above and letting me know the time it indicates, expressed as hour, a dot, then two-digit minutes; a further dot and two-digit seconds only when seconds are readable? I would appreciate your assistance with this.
17.44
